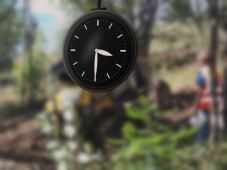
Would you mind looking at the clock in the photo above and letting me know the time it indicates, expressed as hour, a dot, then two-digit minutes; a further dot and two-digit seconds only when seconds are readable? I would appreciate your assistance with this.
3.30
